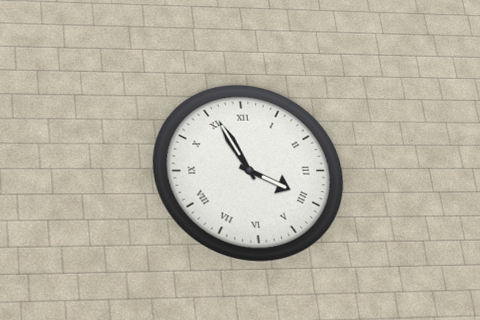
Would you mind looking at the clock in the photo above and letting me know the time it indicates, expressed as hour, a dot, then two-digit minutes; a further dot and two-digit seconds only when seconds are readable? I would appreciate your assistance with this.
3.56
